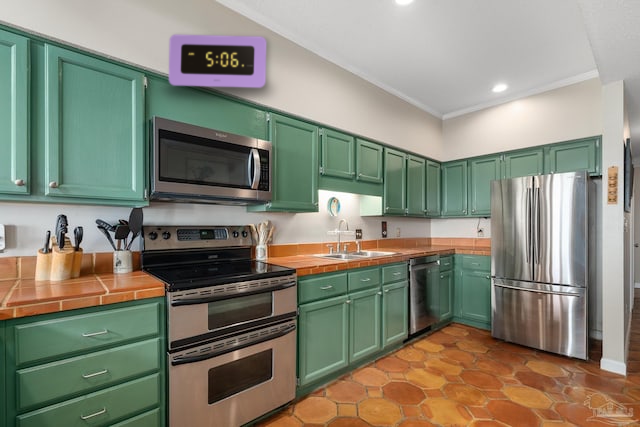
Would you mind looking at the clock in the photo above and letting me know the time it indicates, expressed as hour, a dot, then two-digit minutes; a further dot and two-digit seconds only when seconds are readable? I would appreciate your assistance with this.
5.06
